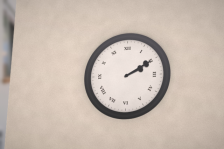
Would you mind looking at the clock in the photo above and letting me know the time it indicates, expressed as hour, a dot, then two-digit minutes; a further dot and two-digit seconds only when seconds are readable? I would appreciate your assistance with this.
2.10
